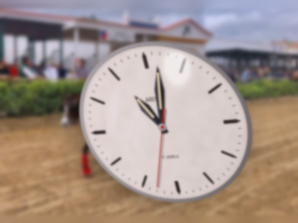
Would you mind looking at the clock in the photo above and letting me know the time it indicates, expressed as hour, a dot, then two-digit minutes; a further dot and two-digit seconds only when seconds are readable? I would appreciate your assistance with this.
11.01.33
